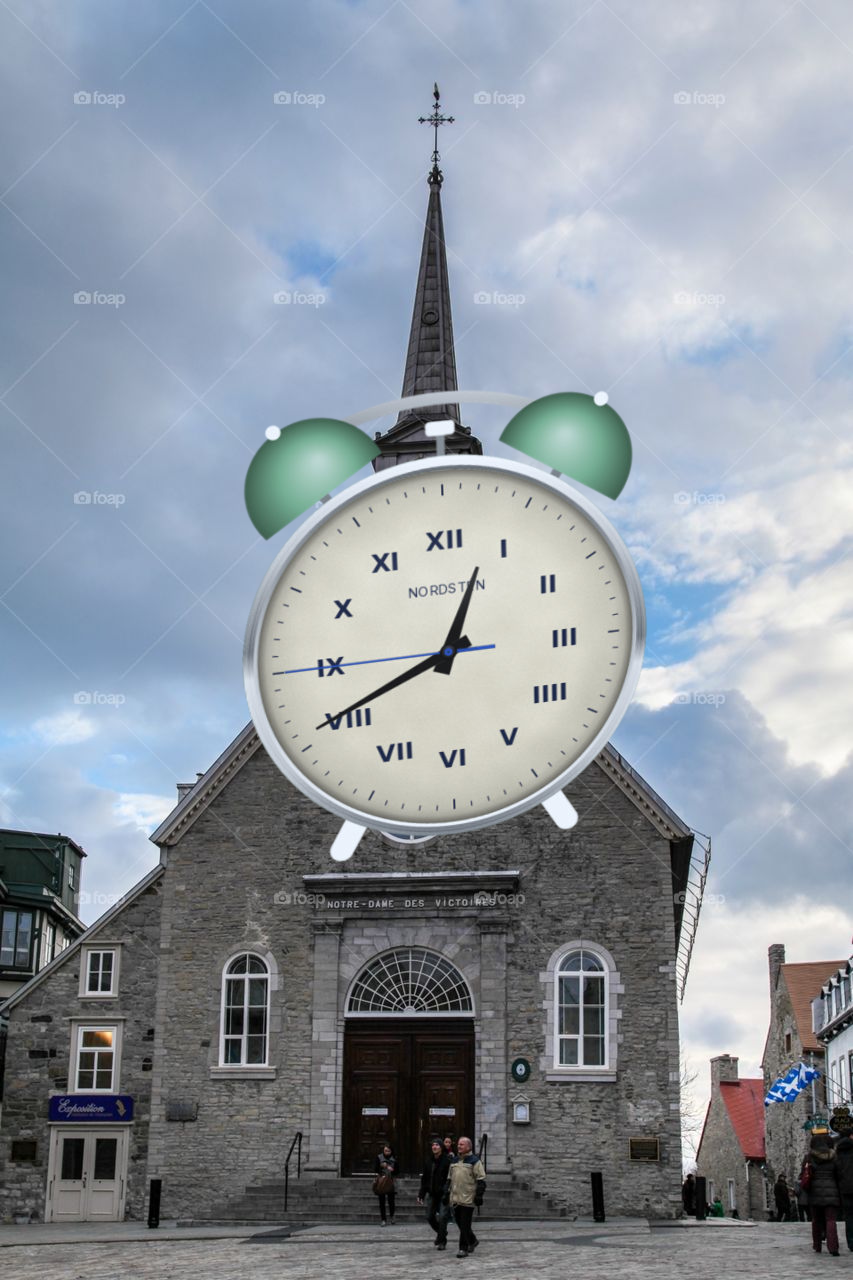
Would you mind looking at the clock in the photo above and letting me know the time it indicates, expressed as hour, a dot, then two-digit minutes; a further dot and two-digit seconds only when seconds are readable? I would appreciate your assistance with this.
12.40.45
